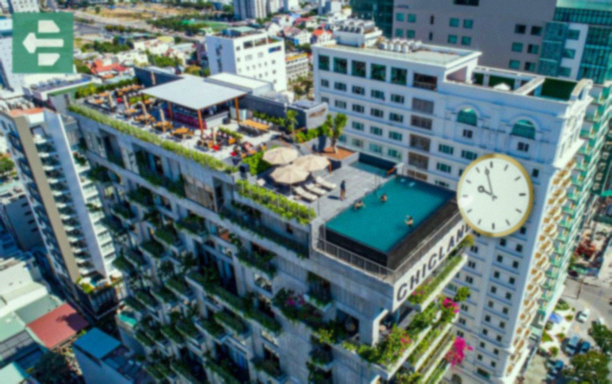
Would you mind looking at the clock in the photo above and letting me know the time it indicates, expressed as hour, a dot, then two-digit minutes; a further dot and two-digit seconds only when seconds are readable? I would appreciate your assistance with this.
9.58
